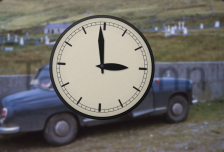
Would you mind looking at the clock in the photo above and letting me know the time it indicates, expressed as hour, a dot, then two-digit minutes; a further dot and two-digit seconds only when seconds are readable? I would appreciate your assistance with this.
2.59
